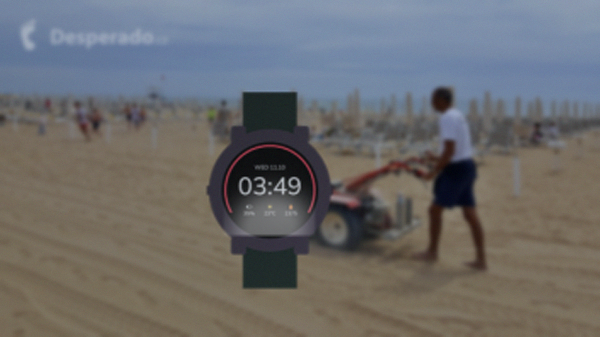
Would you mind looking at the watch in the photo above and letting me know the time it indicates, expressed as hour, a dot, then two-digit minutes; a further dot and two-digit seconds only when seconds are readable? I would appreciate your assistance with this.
3.49
